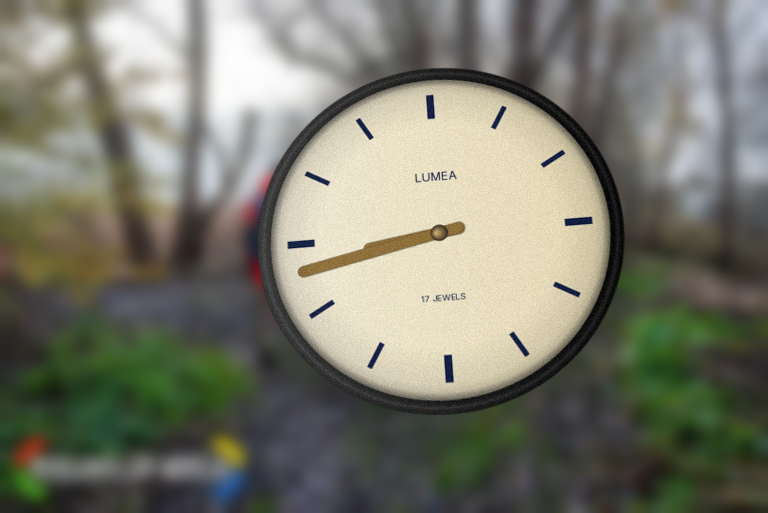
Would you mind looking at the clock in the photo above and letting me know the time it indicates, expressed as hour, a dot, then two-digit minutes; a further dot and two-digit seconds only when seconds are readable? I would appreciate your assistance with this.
8.43
